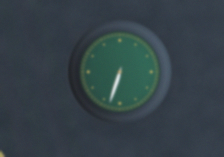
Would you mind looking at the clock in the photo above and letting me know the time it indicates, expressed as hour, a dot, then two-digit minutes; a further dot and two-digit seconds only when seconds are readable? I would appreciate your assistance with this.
6.33
